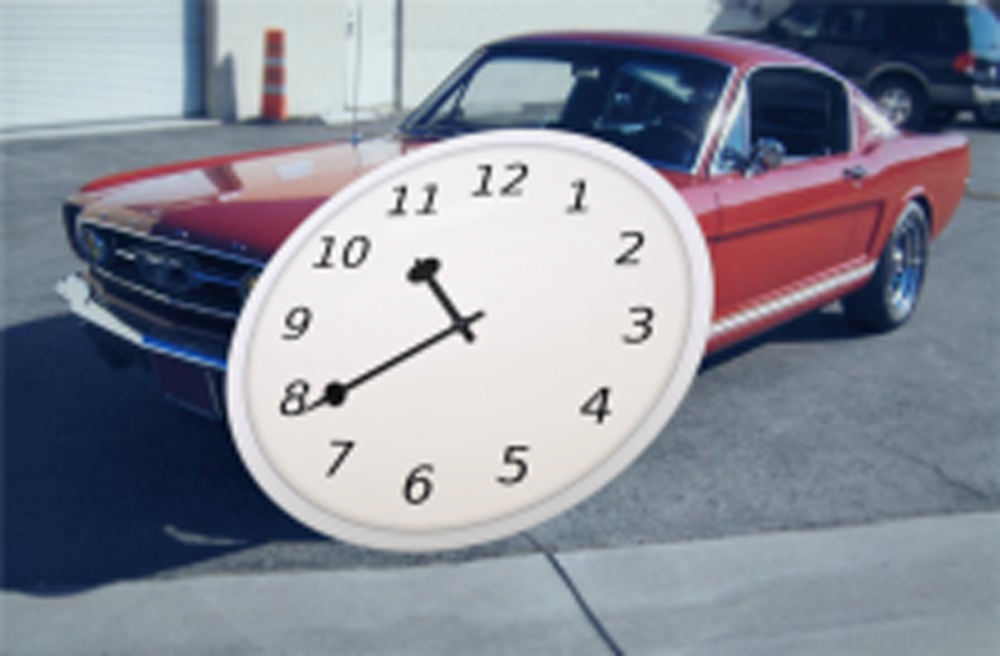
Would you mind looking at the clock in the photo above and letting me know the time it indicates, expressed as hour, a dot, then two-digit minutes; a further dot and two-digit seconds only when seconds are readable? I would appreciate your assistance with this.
10.39
